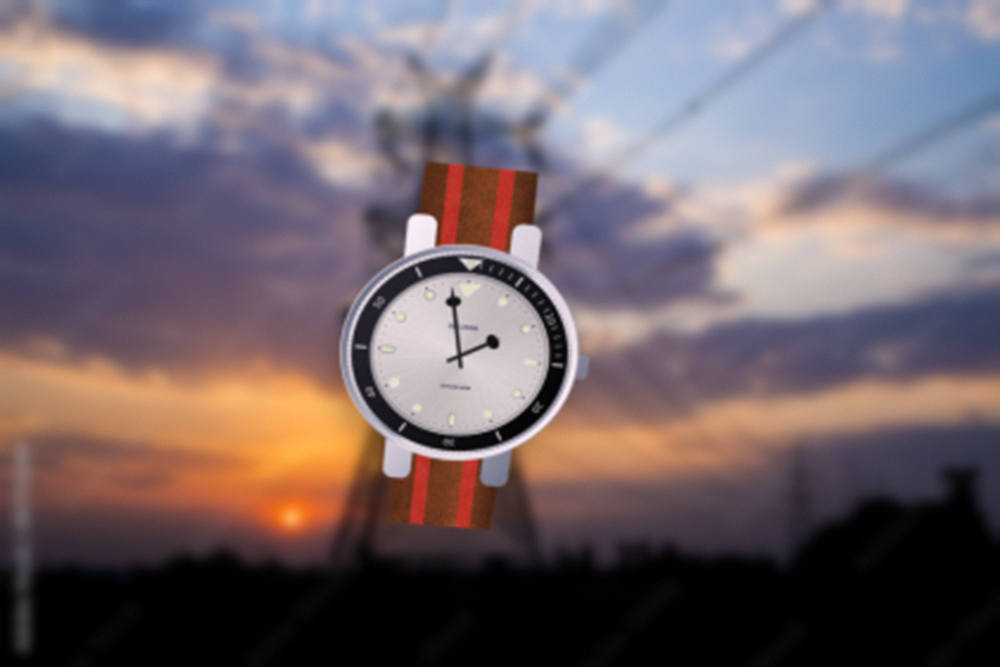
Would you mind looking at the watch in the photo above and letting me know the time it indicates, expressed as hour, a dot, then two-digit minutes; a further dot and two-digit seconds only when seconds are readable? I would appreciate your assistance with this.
1.58
